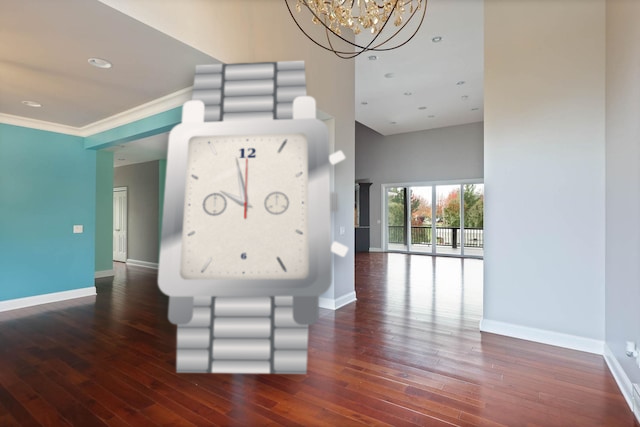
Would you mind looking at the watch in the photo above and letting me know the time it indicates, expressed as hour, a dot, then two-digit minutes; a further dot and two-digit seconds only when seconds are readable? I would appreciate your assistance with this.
9.58
